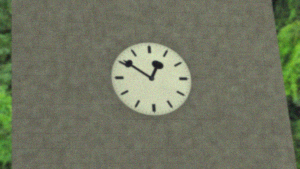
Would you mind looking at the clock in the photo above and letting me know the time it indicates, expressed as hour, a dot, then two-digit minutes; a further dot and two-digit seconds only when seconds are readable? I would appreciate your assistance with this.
12.51
